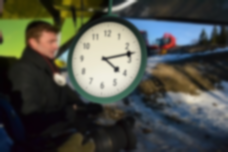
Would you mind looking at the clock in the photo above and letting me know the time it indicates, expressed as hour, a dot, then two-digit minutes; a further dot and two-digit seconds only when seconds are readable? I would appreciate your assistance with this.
4.13
